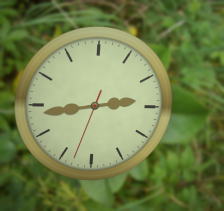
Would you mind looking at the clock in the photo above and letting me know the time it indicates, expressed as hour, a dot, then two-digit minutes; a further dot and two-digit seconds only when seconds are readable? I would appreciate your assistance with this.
2.43.33
